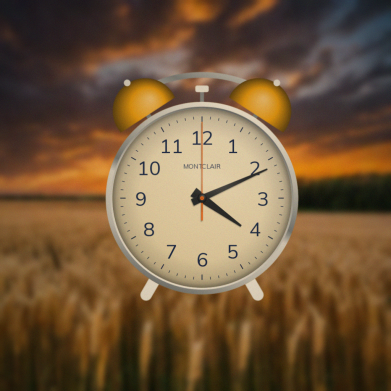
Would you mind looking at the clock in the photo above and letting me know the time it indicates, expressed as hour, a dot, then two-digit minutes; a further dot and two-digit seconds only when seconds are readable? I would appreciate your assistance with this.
4.11.00
